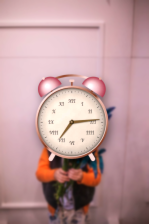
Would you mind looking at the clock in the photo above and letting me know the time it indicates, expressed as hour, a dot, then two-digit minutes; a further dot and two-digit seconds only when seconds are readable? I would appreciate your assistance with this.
7.14
